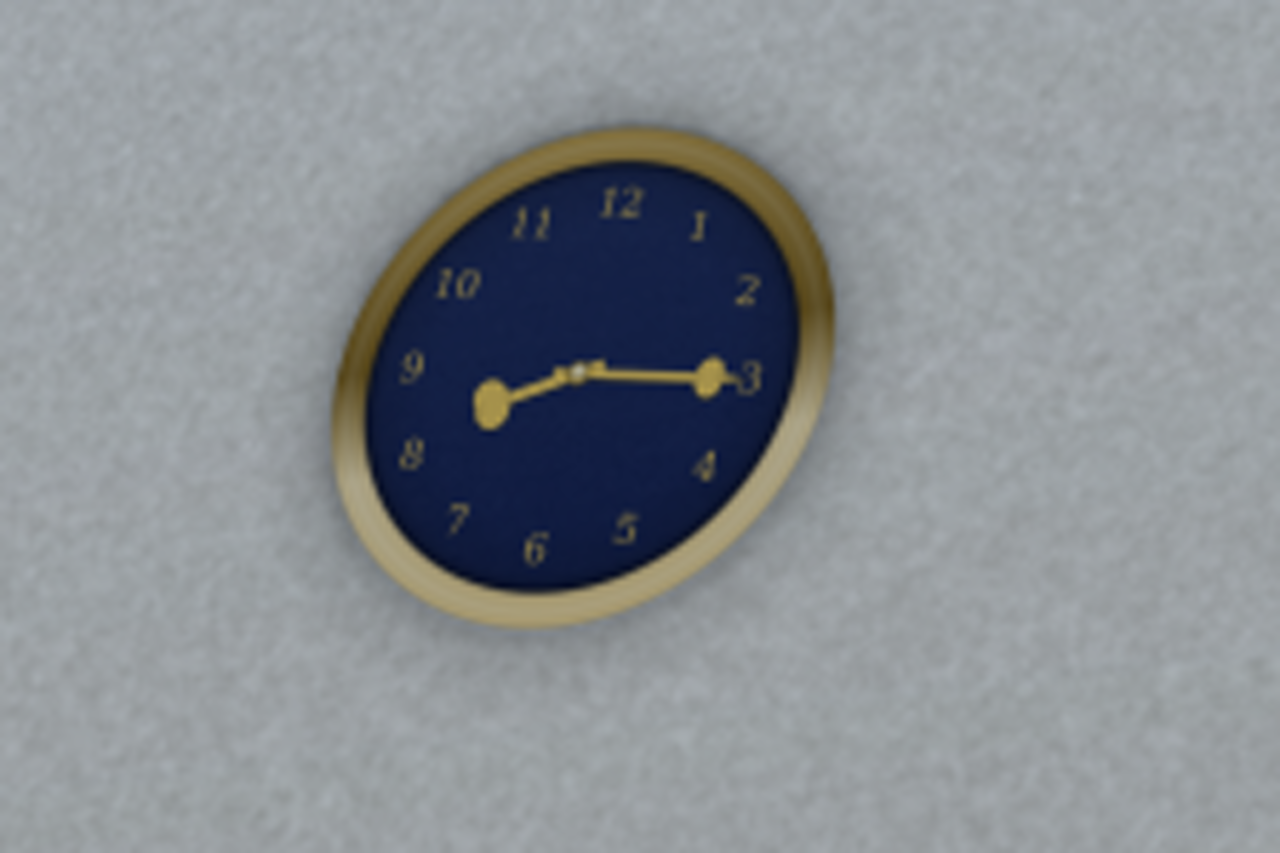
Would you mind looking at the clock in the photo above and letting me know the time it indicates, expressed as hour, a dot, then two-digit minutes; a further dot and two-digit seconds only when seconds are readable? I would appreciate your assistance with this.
8.15
